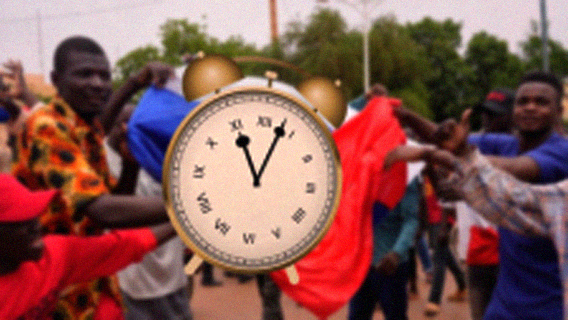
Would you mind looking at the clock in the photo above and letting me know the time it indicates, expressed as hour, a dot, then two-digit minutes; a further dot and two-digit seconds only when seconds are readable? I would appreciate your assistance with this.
11.03
